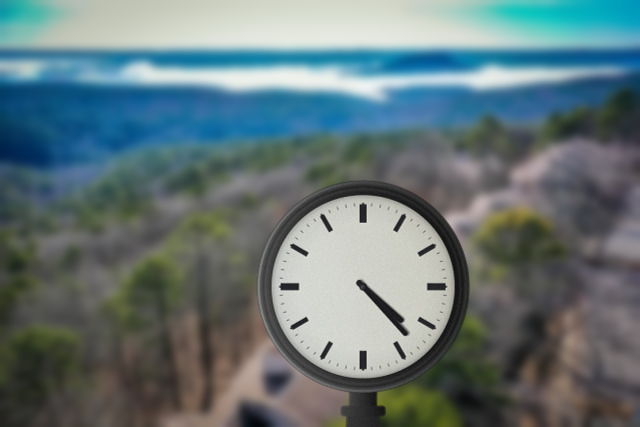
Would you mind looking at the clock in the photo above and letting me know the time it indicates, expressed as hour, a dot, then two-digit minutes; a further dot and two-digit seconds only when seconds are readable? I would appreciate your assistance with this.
4.23
